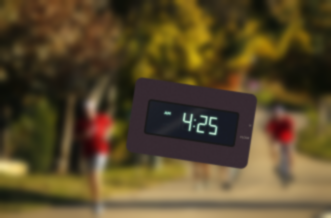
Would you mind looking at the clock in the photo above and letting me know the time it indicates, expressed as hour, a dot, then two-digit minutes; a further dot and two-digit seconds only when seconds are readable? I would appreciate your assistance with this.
4.25
